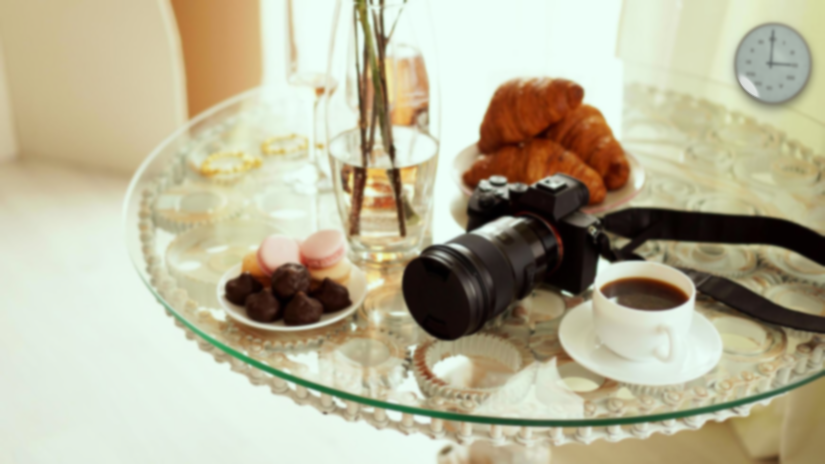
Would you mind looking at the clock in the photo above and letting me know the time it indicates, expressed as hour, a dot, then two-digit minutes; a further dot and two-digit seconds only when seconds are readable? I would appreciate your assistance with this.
3.00
